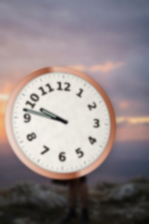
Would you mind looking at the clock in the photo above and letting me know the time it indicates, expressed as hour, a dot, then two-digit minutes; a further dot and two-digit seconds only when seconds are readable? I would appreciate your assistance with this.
9.47
